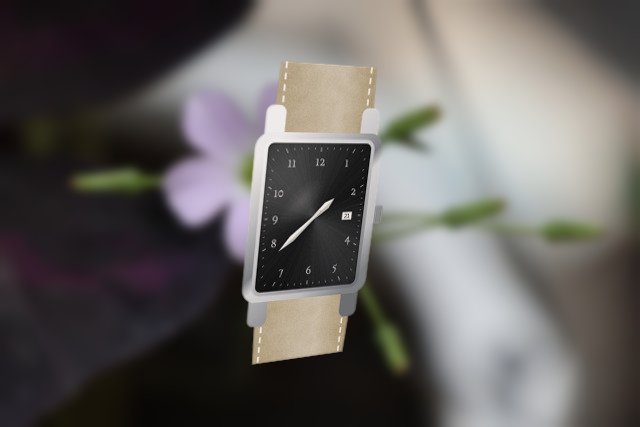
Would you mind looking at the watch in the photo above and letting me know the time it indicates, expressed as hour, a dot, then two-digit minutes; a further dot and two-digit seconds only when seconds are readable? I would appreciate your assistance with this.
1.38
